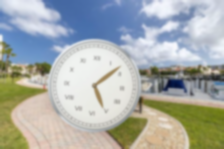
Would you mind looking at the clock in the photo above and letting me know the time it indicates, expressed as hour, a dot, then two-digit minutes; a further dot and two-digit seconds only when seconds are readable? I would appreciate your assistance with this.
5.08
